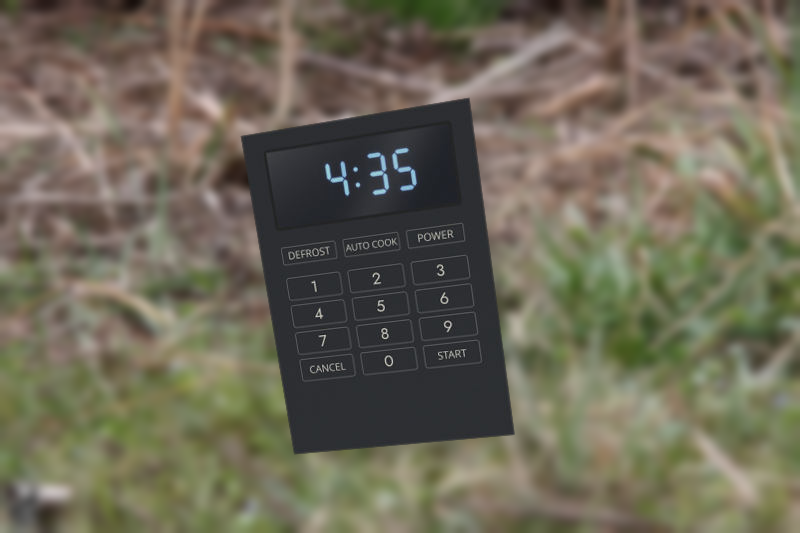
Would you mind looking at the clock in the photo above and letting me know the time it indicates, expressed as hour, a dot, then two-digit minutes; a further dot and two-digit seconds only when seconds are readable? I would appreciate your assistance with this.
4.35
